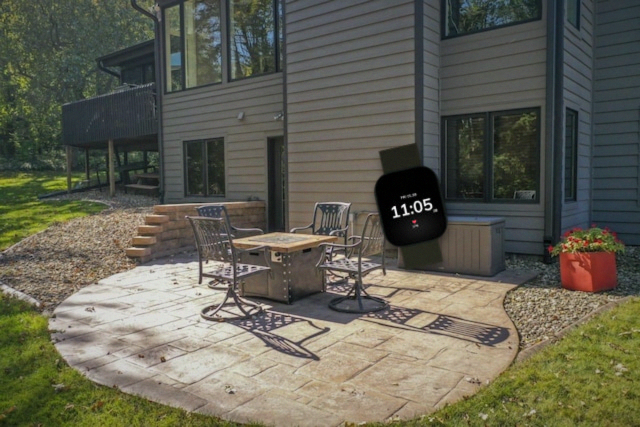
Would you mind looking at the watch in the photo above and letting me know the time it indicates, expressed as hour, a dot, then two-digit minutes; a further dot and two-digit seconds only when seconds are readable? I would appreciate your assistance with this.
11.05
